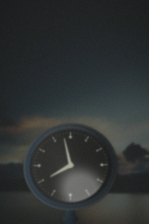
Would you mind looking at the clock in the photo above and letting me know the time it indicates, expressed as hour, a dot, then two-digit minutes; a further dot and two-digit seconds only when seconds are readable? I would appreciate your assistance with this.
7.58
